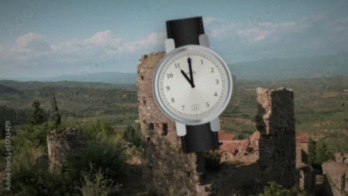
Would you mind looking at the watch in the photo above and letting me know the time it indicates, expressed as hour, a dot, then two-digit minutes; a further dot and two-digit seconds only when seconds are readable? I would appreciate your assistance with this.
11.00
